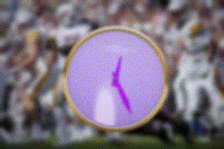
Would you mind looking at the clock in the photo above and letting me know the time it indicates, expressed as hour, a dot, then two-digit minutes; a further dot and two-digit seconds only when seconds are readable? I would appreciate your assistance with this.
12.26
